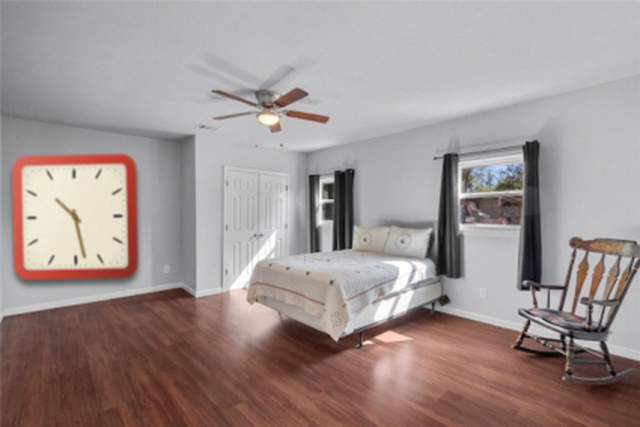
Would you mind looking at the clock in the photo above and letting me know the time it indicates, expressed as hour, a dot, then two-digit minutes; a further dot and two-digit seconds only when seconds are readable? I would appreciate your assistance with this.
10.28
